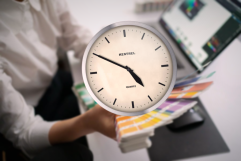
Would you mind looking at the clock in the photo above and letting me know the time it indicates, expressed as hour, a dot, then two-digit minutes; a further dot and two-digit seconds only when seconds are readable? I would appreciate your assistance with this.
4.50
